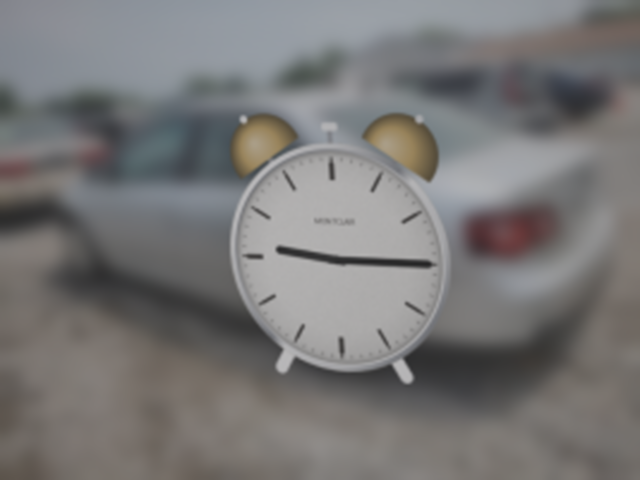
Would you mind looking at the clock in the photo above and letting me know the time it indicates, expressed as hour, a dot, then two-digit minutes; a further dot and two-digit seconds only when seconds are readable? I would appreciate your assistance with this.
9.15
